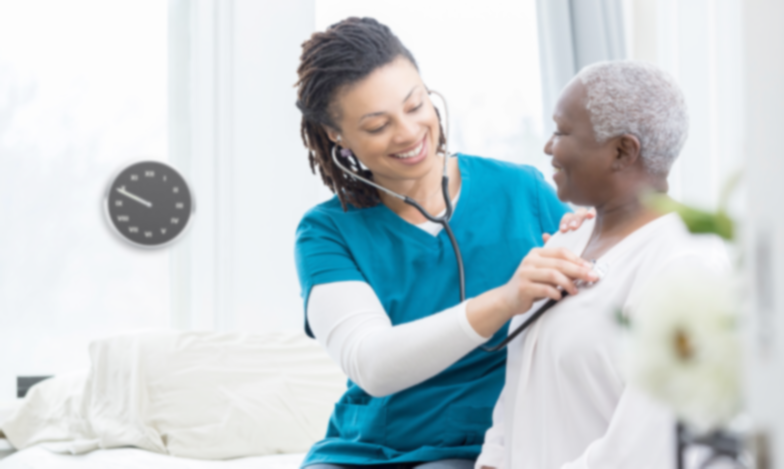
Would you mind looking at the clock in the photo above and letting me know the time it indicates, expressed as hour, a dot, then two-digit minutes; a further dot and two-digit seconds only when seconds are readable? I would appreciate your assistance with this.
9.49
